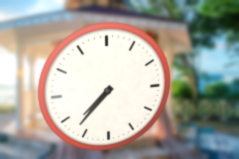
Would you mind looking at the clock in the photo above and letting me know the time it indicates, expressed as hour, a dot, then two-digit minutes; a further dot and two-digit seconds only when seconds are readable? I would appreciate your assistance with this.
7.37
